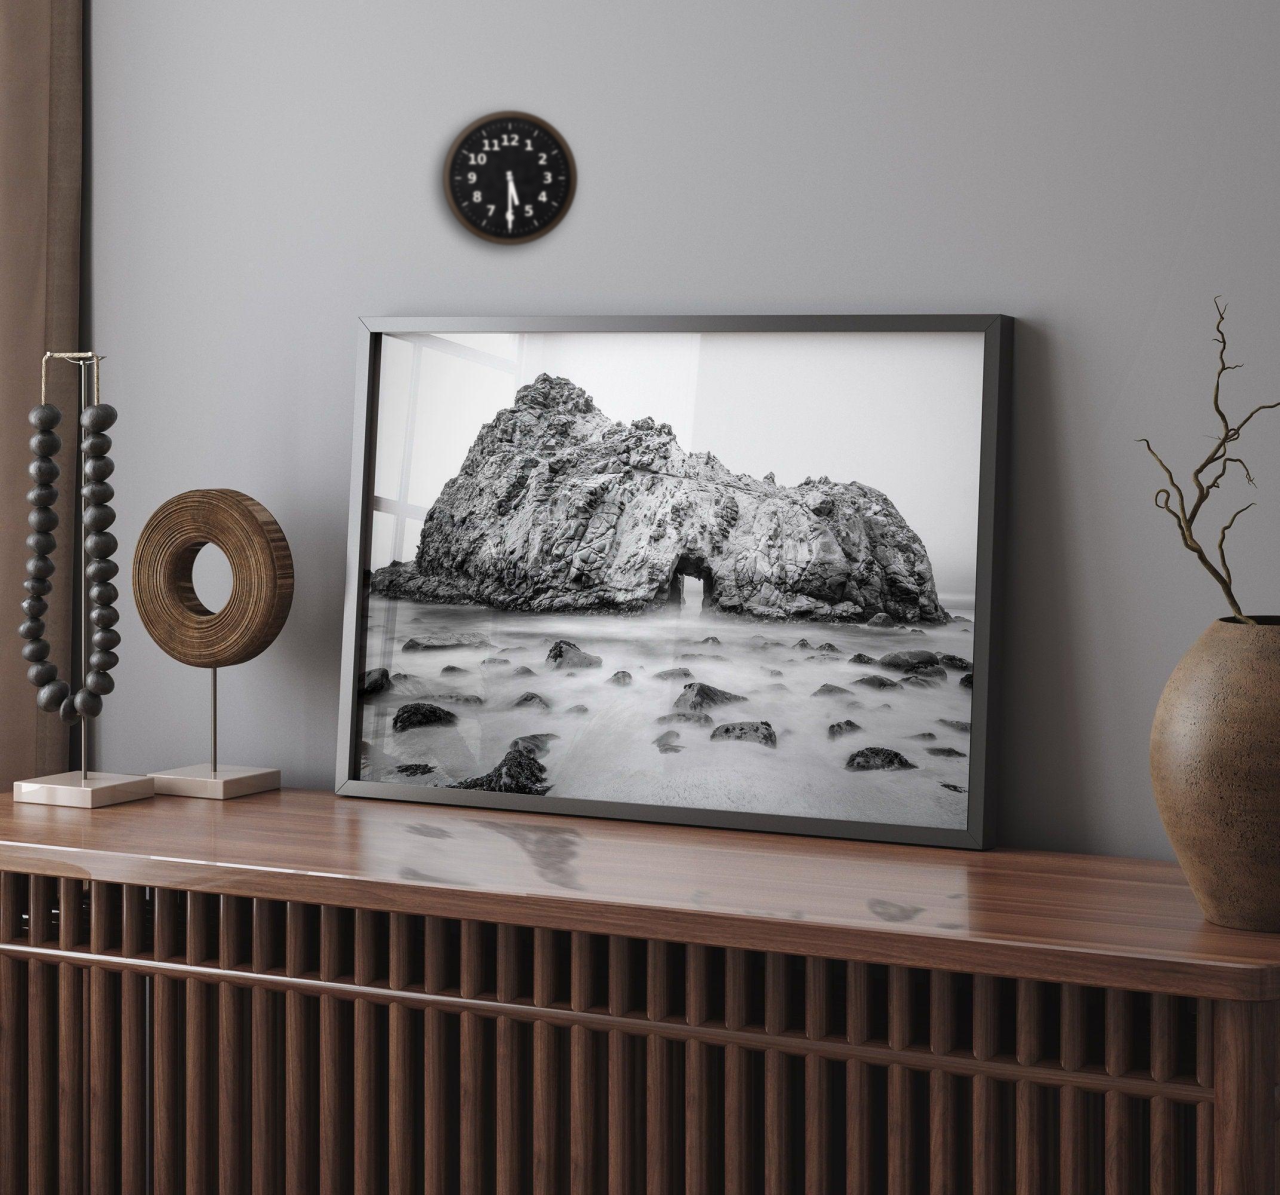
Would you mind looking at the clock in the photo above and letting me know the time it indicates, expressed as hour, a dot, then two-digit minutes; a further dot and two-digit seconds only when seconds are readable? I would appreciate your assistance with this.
5.30
